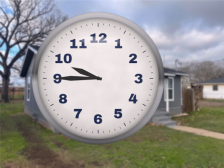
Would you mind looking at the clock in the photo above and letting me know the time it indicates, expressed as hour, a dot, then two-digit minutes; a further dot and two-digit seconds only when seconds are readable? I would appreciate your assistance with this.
9.45
